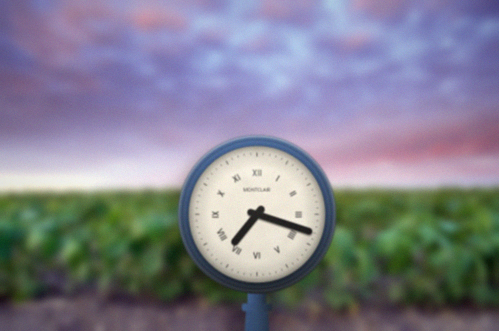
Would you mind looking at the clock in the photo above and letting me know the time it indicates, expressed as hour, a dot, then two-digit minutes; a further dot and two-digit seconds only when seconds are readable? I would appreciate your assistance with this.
7.18
